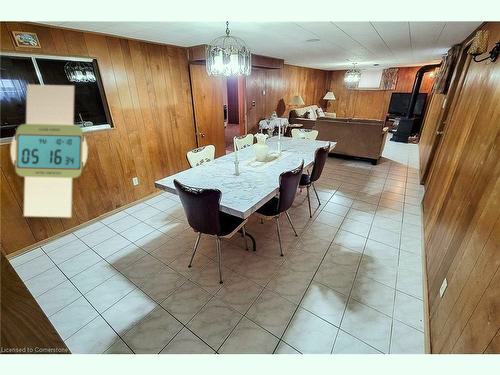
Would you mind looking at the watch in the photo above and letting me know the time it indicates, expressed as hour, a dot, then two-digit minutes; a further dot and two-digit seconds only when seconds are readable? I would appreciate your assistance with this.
5.16
